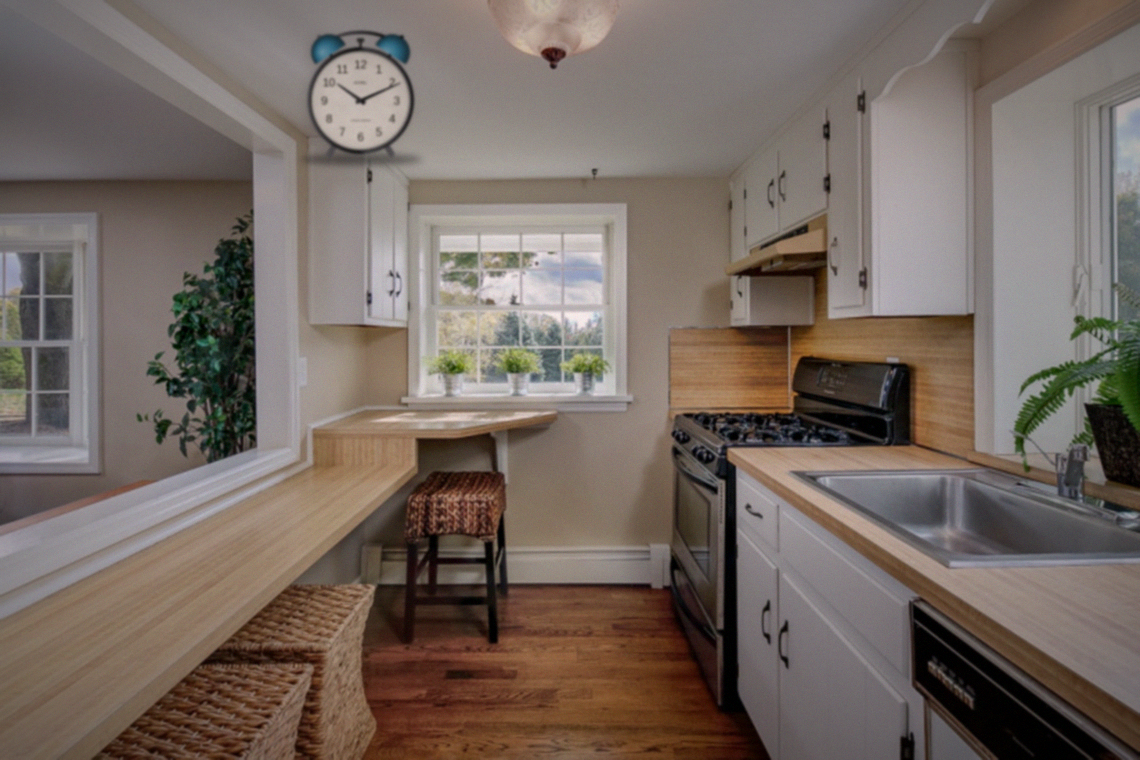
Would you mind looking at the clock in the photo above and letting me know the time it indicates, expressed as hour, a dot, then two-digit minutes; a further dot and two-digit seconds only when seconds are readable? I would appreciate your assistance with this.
10.11
